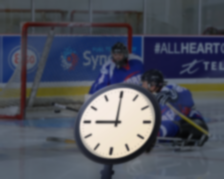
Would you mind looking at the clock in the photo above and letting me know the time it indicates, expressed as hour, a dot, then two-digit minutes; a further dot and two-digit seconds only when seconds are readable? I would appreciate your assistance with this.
9.00
